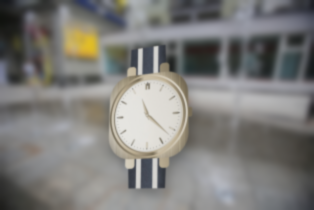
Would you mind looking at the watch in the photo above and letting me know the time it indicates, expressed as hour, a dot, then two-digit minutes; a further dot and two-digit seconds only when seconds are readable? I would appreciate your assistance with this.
11.22
